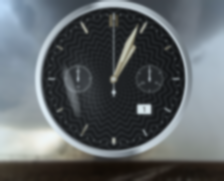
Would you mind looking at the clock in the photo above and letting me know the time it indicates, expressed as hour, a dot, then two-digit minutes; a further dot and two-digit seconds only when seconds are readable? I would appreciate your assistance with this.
1.04
